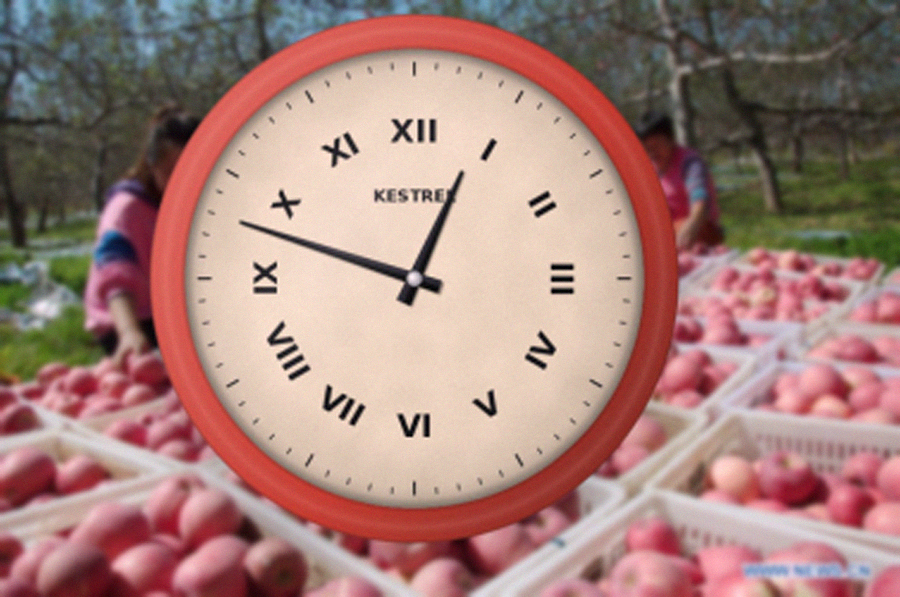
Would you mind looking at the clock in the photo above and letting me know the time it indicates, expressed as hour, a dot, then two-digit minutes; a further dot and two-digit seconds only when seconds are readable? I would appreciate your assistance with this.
12.48
